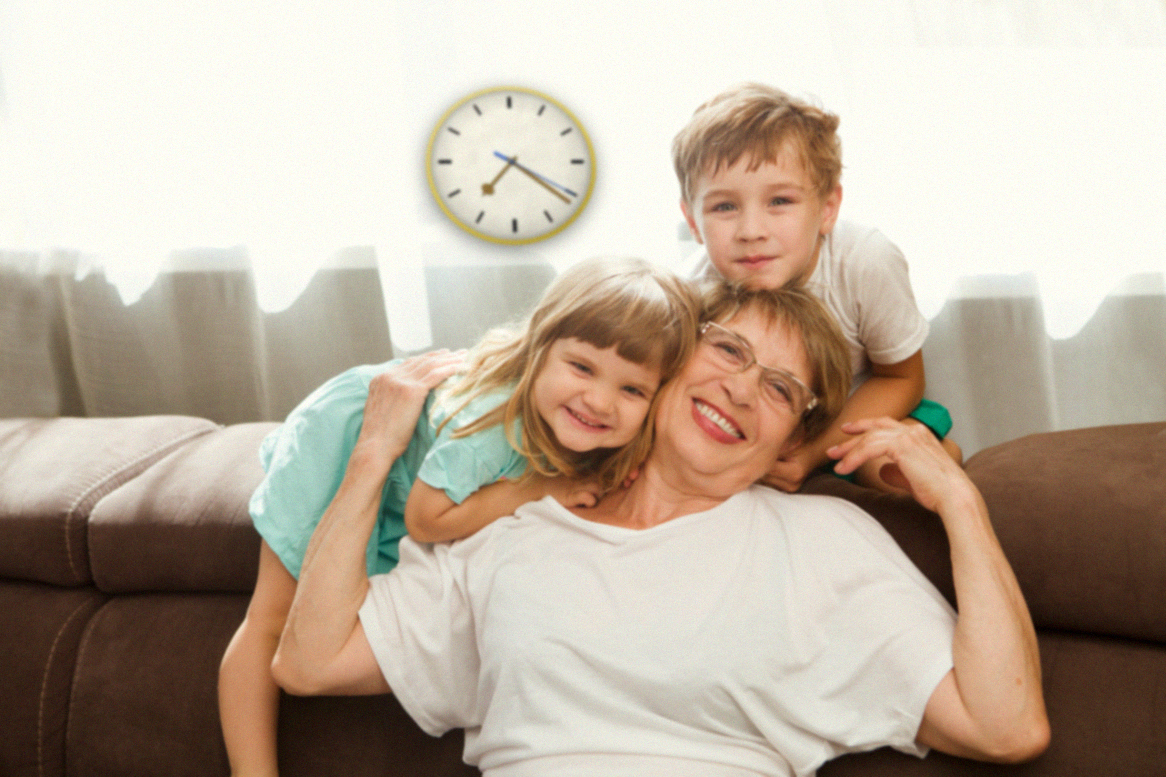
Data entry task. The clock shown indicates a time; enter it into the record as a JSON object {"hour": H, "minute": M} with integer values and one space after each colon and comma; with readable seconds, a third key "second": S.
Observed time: {"hour": 7, "minute": 21, "second": 20}
